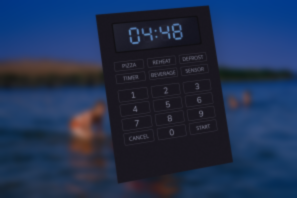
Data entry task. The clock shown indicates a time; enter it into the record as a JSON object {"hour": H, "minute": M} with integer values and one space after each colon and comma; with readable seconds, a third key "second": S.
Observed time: {"hour": 4, "minute": 48}
